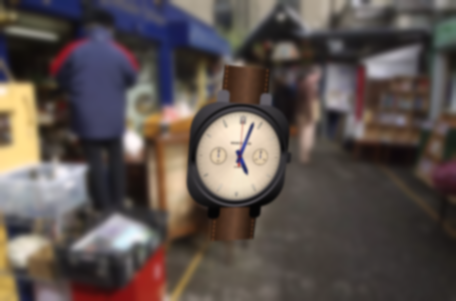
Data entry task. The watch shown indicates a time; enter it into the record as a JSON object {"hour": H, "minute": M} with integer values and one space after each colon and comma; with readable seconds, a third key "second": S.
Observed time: {"hour": 5, "minute": 3}
